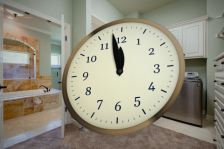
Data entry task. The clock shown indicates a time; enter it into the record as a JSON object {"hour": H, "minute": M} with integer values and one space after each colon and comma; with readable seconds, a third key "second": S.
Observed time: {"hour": 11, "minute": 58}
